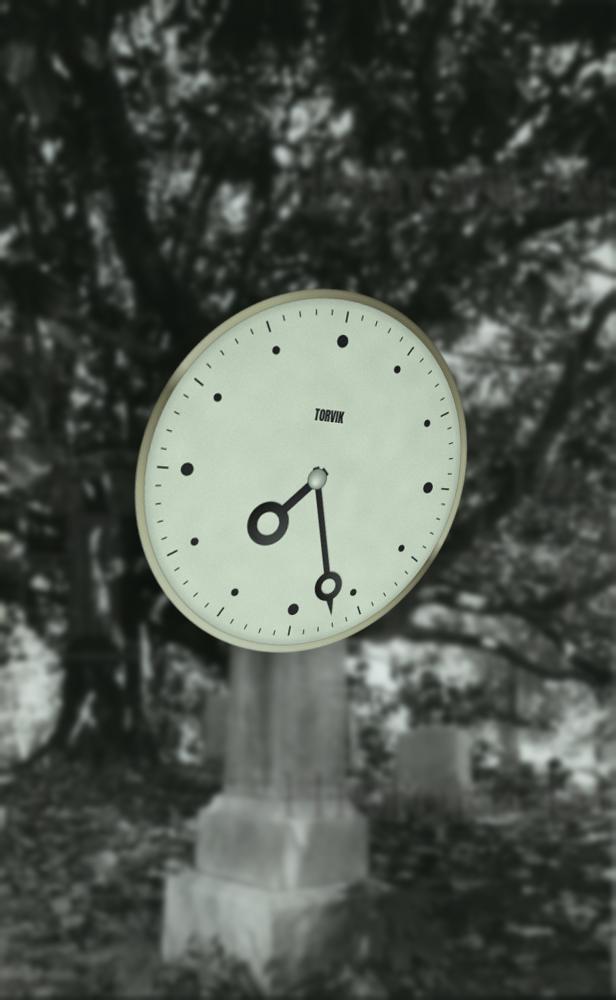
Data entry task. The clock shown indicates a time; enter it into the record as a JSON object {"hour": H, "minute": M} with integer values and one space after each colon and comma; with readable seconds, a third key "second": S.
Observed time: {"hour": 7, "minute": 27}
